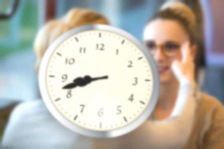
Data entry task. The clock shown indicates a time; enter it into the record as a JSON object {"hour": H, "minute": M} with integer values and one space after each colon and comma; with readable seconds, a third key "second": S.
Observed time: {"hour": 8, "minute": 42}
